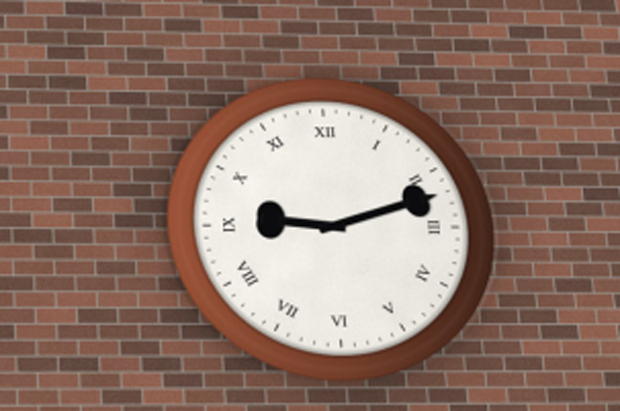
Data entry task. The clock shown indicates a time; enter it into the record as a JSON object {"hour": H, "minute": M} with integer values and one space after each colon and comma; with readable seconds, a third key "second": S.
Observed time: {"hour": 9, "minute": 12}
